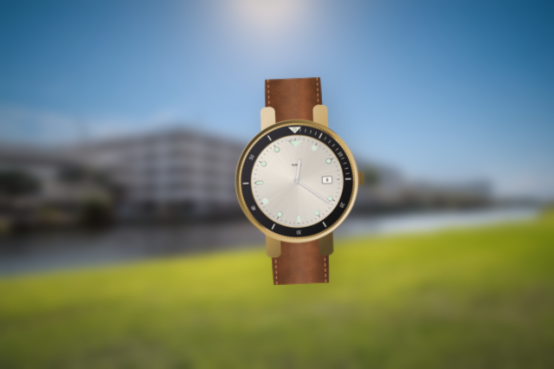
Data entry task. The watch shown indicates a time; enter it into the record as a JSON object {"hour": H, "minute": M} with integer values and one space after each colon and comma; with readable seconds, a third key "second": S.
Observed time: {"hour": 12, "minute": 21}
